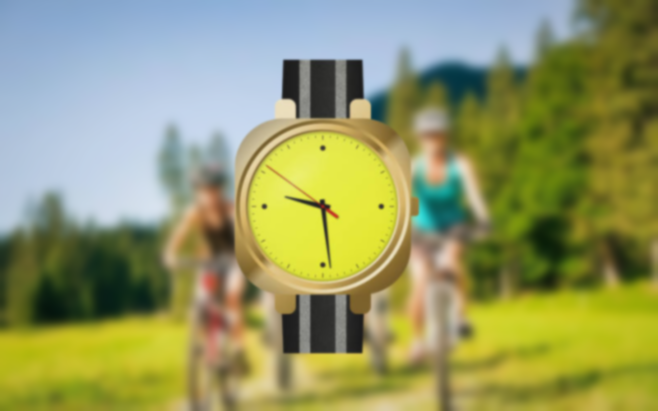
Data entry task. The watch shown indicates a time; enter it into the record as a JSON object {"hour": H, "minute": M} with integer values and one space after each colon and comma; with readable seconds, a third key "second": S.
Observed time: {"hour": 9, "minute": 28, "second": 51}
